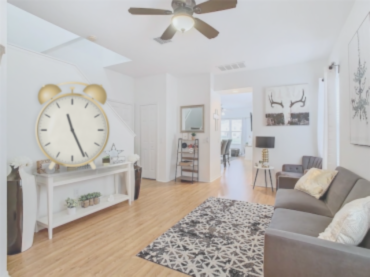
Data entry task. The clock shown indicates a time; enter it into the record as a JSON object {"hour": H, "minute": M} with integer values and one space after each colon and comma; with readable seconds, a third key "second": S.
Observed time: {"hour": 11, "minute": 26}
